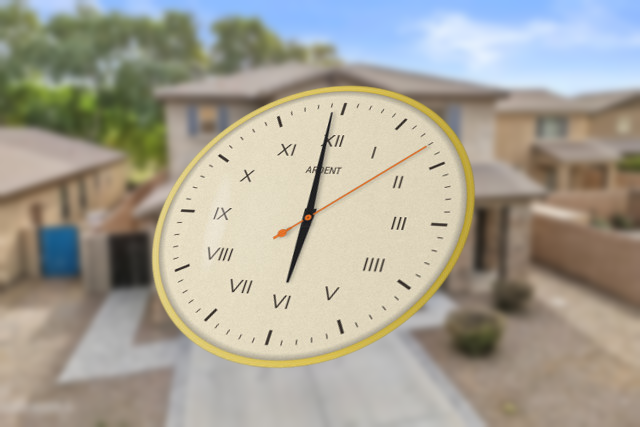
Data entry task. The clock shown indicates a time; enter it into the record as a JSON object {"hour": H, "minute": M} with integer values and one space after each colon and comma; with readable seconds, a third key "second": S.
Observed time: {"hour": 5, "minute": 59, "second": 8}
